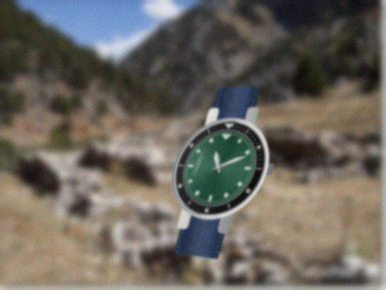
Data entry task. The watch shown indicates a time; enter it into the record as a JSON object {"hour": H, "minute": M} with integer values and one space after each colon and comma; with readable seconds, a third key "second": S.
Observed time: {"hour": 11, "minute": 11}
